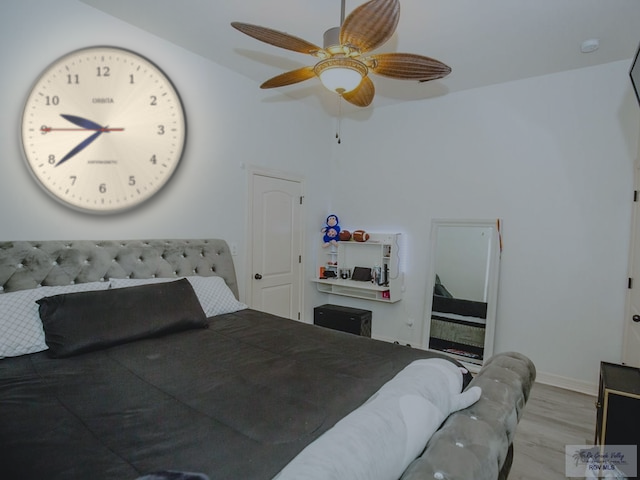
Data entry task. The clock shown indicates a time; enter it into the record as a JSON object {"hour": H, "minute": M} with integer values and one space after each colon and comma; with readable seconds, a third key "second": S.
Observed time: {"hour": 9, "minute": 38, "second": 45}
